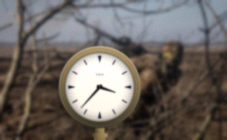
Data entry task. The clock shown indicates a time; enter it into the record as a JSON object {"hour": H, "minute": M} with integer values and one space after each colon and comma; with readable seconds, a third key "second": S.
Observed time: {"hour": 3, "minute": 37}
